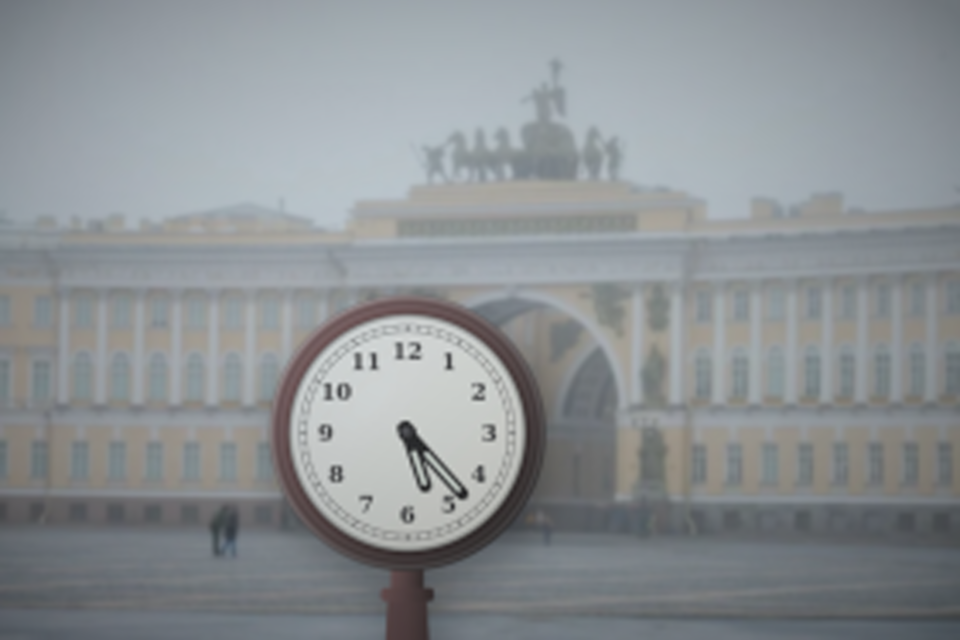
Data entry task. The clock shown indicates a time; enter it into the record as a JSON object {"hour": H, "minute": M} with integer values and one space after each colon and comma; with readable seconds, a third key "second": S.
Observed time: {"hour": 5, "minute": 23}
